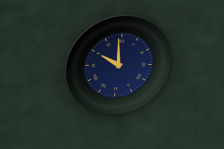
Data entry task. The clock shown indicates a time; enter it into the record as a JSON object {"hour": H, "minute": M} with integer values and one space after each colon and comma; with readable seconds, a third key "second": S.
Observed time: {"hour": 9, "minute": 59}
